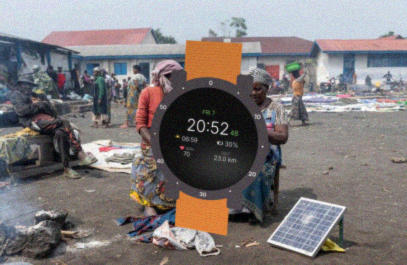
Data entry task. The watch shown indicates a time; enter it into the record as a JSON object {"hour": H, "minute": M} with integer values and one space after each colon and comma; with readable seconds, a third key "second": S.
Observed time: {"hour": 20, "minute": 52}
